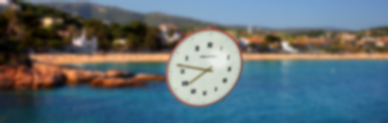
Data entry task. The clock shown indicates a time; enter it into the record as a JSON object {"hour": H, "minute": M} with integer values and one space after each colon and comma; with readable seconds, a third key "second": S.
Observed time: {"hour": 7, "minute": 47}
